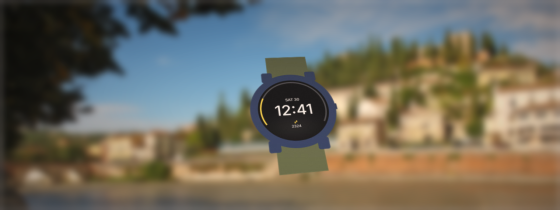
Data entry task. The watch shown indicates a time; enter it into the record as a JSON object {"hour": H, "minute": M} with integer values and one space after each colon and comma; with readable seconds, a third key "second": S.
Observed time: {"hour": 12, "minute": 41}
